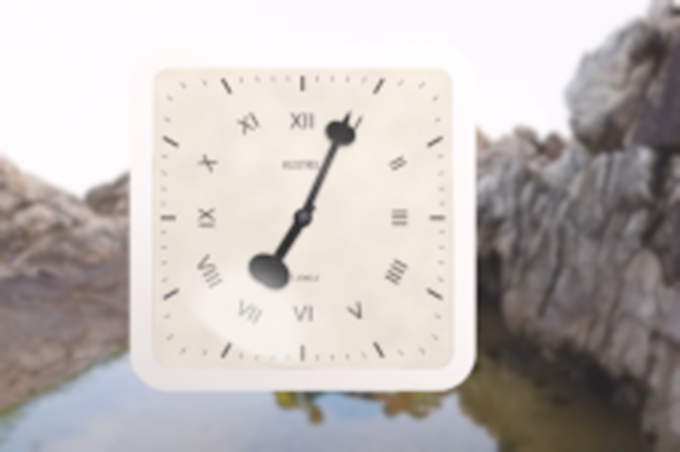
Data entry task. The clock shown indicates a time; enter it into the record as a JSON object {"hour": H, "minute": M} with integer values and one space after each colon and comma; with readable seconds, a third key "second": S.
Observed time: {"hour": 7, "minute": 4}
